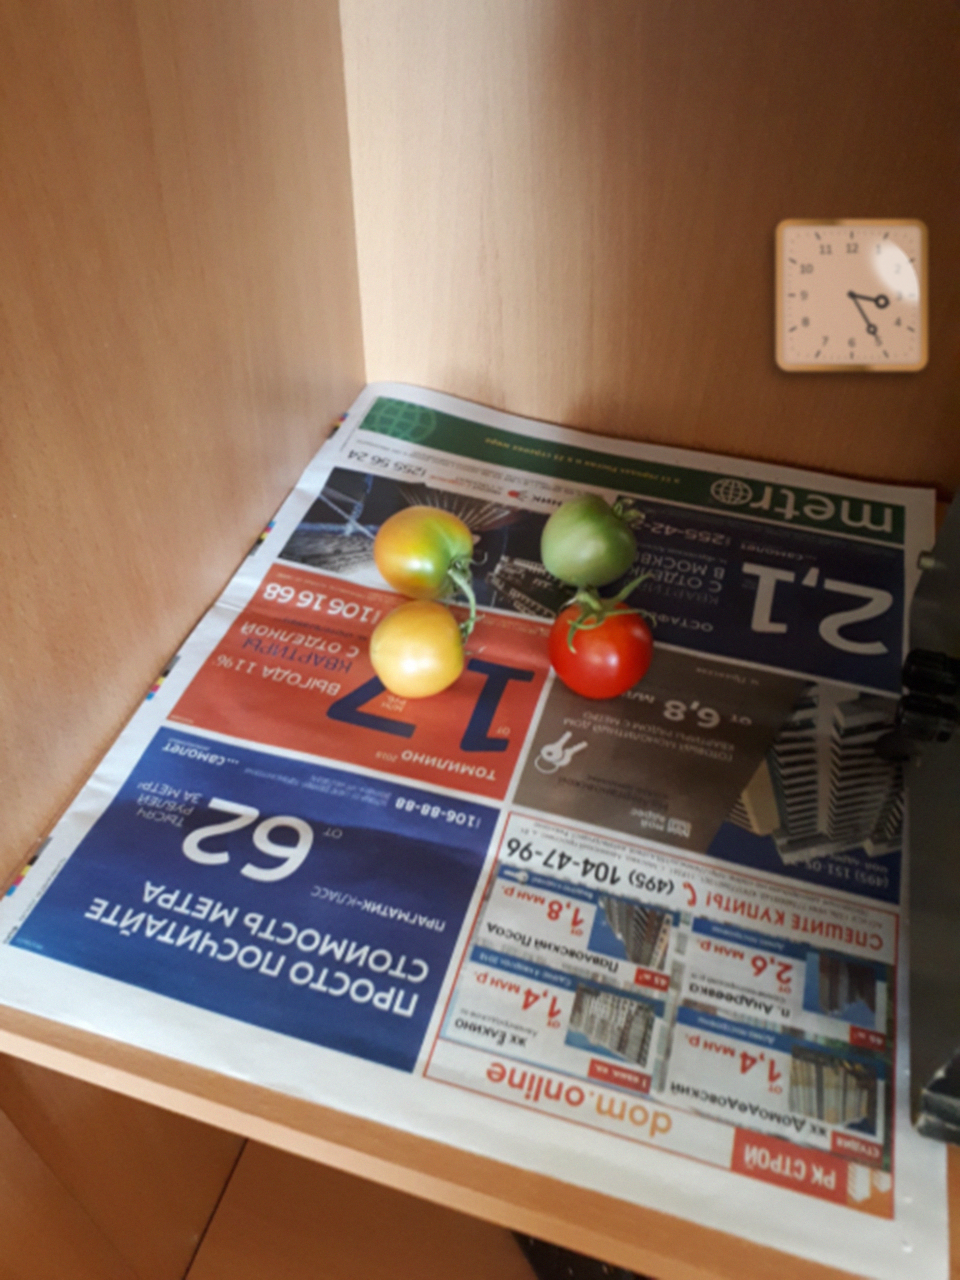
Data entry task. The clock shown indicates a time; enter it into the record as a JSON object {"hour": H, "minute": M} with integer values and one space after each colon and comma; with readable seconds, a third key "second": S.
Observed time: {"hour": 3, "minute": 25}
